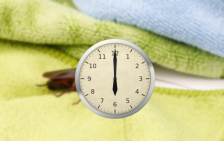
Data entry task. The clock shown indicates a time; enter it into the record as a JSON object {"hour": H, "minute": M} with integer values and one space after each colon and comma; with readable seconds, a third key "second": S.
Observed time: {"hour": 6, "minute": 0}
